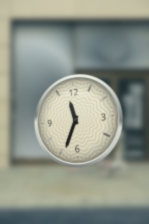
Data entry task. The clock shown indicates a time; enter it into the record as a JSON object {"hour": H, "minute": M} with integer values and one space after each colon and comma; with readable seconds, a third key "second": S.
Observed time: {"hour": 11, "minute": 34}
